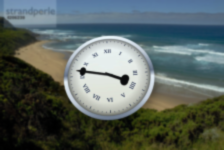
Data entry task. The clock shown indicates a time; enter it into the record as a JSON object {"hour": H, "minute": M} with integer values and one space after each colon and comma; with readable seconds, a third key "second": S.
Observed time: {"hour": 3, "minute": 47}
